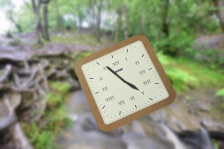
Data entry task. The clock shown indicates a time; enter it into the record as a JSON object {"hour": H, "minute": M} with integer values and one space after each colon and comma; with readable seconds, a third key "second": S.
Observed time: {"hour": 4, "minute": 56}
